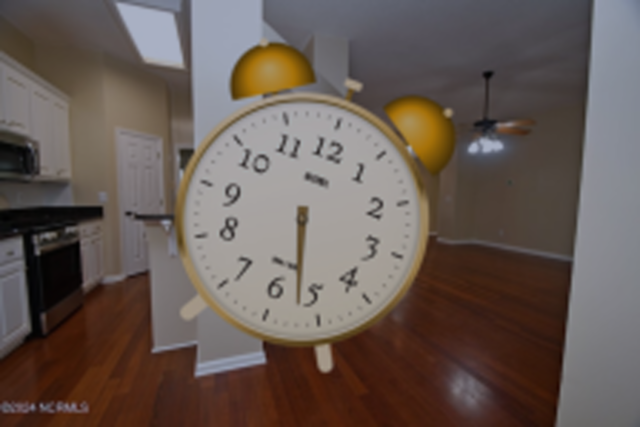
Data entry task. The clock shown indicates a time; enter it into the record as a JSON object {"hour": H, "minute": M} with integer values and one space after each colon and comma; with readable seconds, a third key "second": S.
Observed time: {"hour": 5, "minute": 27}
